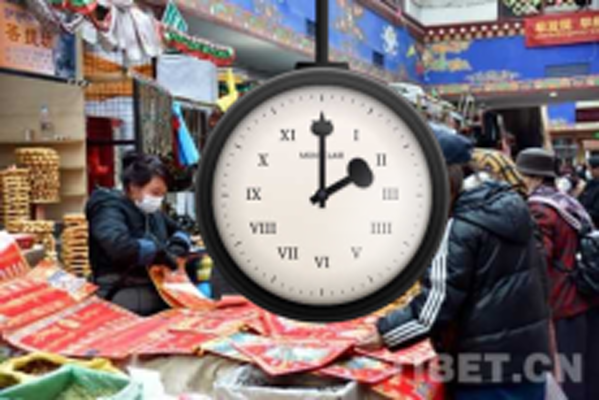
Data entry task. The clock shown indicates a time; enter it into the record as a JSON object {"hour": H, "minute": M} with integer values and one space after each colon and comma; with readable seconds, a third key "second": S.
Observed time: {"hour": 2, "minute": 0}
